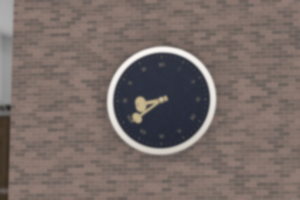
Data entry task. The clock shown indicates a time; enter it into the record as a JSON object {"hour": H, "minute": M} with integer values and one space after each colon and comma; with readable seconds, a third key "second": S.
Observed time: {"hour": 8, "minute": 39}
